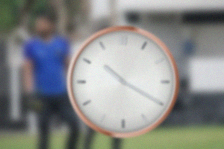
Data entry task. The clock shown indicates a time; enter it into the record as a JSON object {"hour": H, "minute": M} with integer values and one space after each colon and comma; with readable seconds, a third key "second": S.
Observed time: {"hour": 10, "minute": 20}
